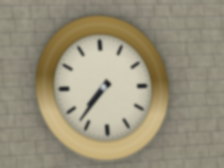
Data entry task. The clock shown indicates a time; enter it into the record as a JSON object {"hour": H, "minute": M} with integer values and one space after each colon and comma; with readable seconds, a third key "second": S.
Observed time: {"hour": 7, "minute": 37}
